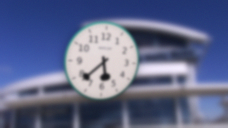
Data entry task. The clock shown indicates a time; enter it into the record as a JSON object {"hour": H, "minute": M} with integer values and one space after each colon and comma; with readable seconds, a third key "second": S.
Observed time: {"hour": 5, "minute": 38}
